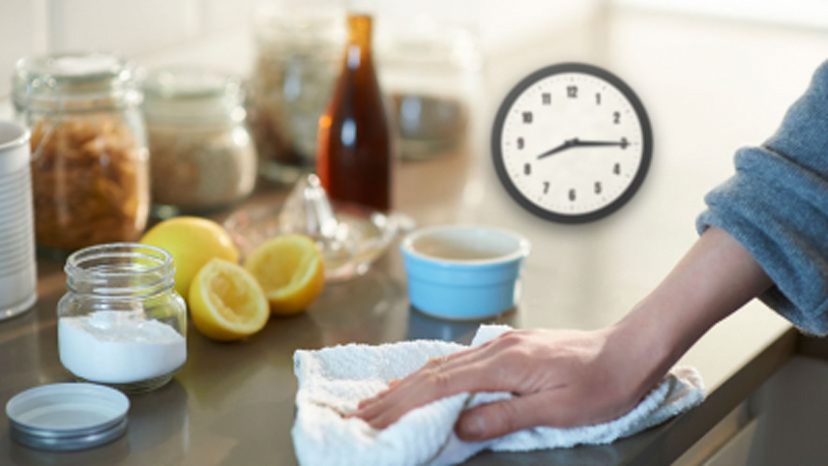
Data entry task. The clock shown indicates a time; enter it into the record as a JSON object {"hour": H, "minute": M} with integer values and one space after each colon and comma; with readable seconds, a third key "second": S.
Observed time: {"hour": 8, "minute": 15}
